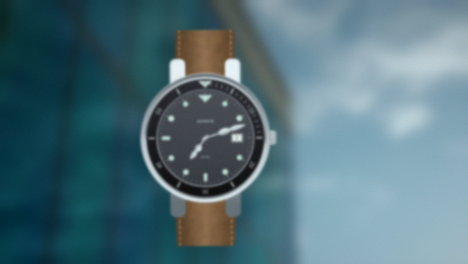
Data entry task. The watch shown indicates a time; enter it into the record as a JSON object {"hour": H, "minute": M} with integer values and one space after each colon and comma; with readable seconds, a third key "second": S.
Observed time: {"hour": 7, "minute": 12}
